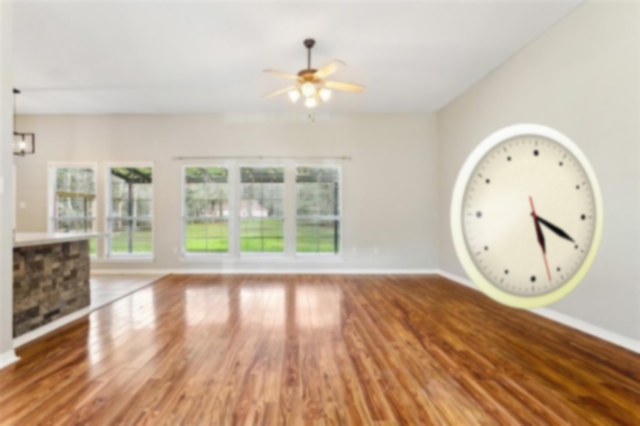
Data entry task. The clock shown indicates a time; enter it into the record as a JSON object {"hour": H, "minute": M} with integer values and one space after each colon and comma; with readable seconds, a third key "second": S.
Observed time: {"hour": 5, "minute": 19, "second": 27}
